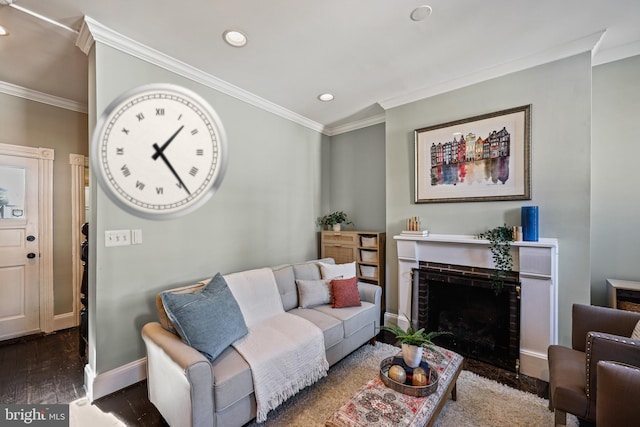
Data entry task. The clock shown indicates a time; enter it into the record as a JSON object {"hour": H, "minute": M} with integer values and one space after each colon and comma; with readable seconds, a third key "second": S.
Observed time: {"hour": 1, "minute": 24}
